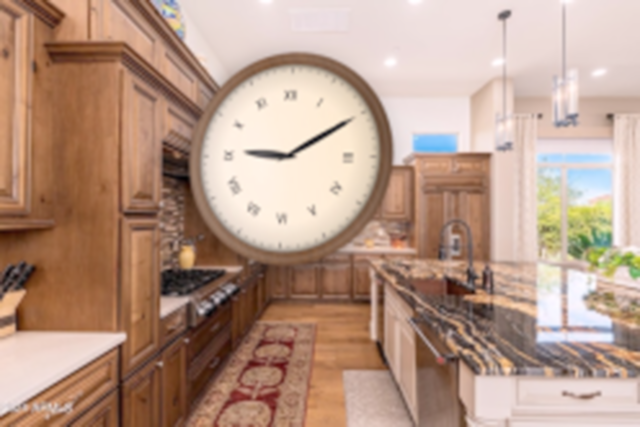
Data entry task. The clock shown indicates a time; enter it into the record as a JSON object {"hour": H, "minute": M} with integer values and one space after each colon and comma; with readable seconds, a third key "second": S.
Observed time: {"hour": 9, "minute": 10}
